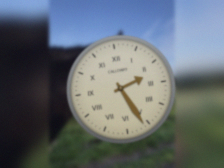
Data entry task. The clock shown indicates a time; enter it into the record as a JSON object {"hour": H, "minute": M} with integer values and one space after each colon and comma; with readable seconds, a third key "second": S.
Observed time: {"hour": 2, "minute": 26}
